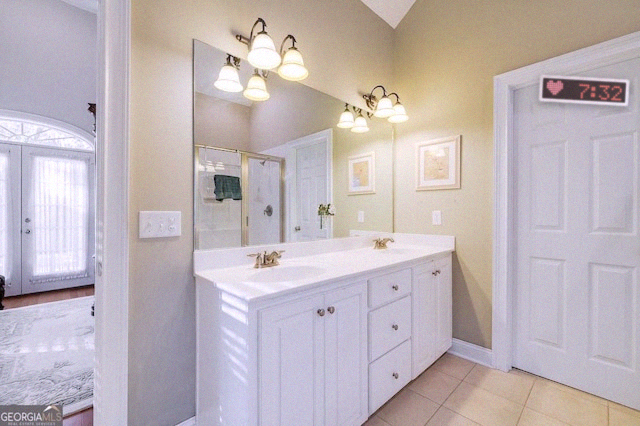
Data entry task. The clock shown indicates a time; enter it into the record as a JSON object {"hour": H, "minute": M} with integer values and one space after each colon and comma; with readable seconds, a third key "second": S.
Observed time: {"hour": 7, "minute": 32}
